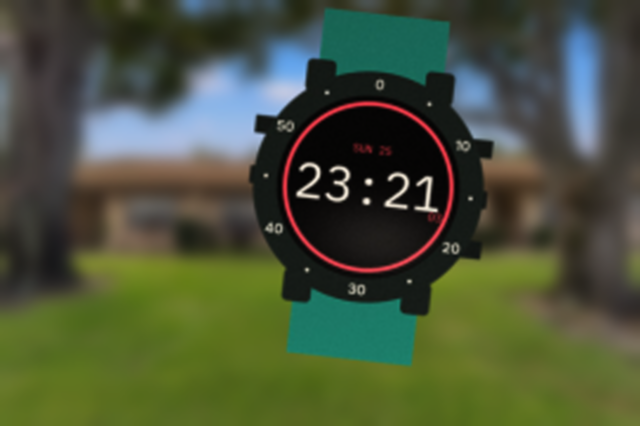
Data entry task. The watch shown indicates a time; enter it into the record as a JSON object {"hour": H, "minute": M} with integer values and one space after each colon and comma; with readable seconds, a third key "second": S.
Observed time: {"hour": 23, "minute": 21}
